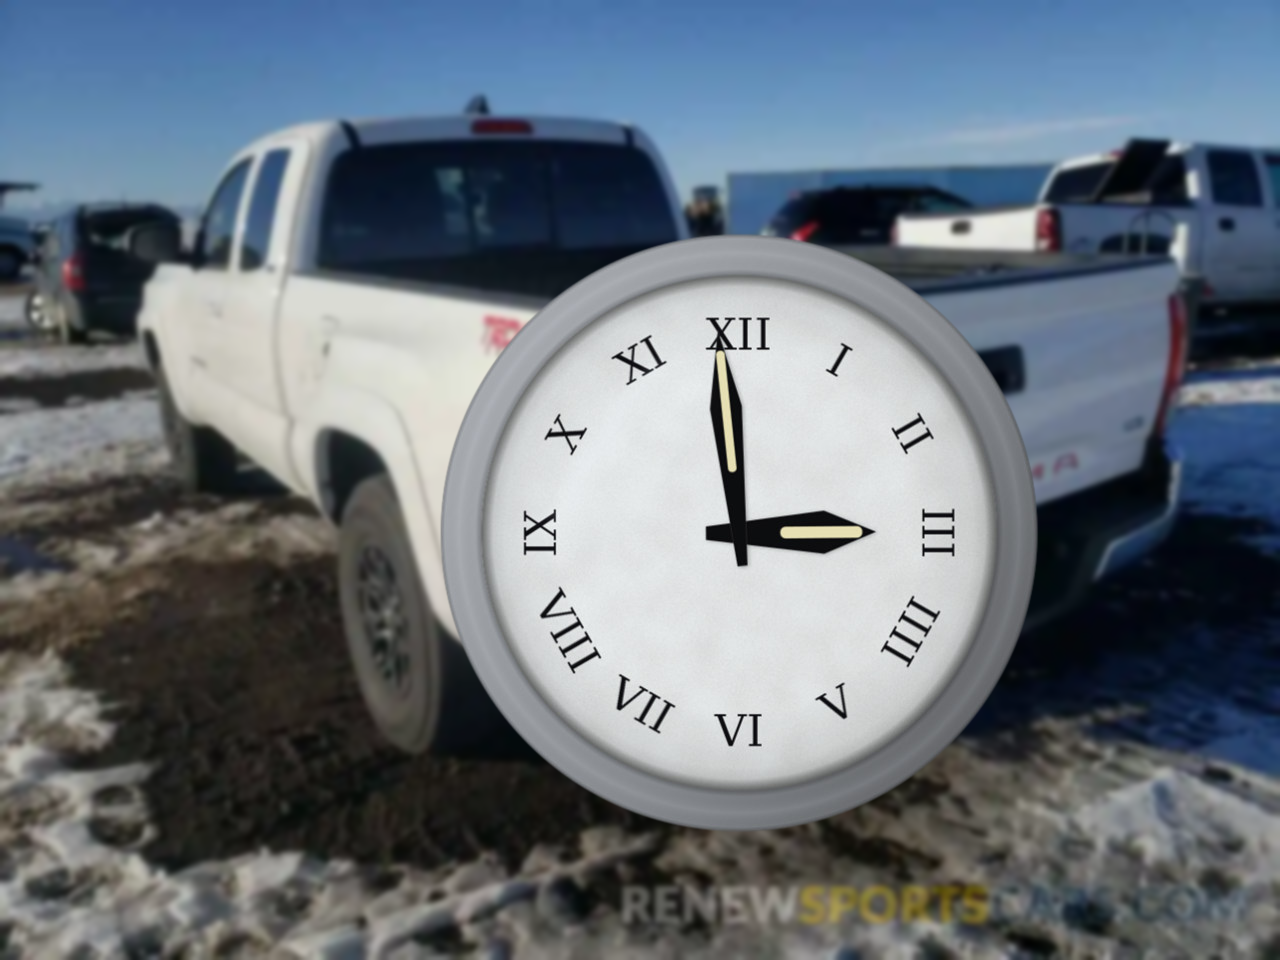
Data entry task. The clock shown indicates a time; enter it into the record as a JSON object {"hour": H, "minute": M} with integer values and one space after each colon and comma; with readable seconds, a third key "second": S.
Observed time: {"hour": 2, "minute": 59}
